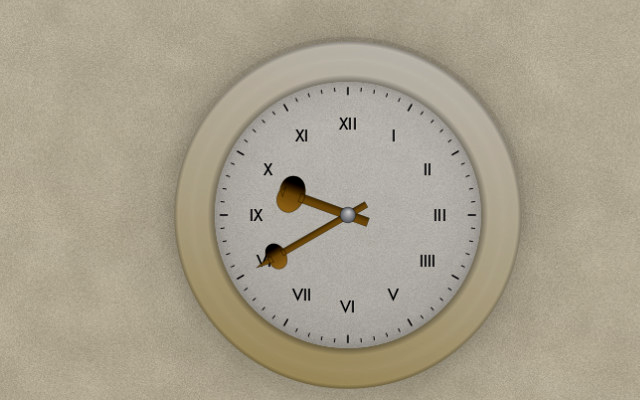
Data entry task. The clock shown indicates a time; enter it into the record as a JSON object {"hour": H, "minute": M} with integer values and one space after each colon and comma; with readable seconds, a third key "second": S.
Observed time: {"hour": 9, "minute": 40}
